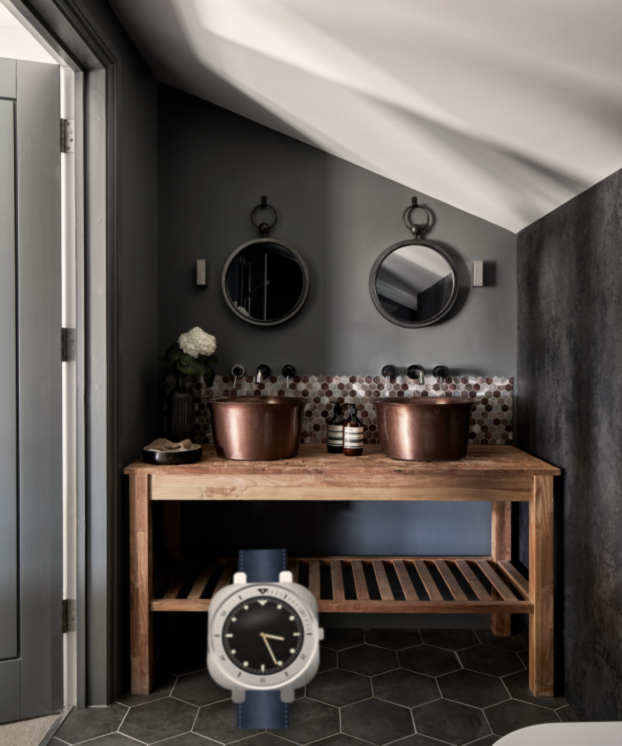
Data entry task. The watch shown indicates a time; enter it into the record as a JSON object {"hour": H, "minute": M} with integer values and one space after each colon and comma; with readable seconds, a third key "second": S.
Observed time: {"hour": 3, "minute": 26}
